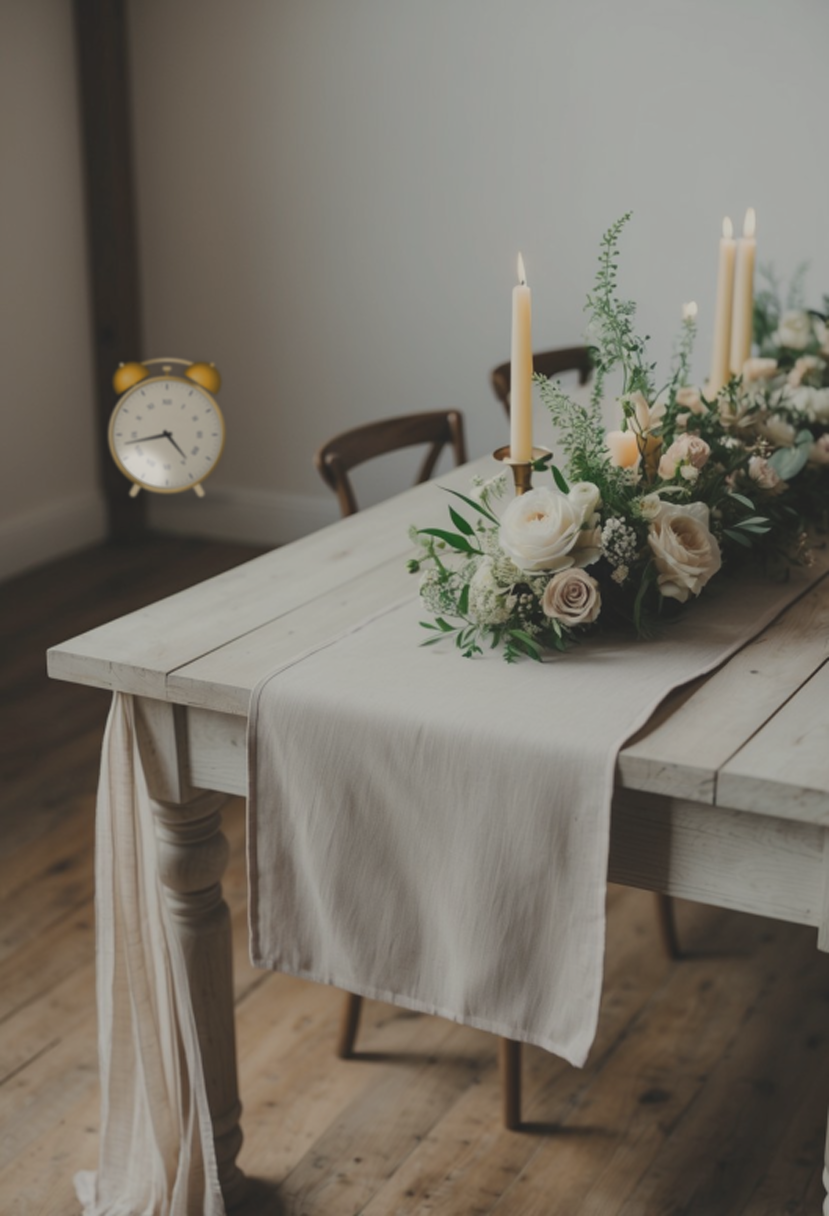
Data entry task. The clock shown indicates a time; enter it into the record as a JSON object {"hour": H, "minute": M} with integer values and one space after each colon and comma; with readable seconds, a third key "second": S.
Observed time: {"hour": 4, "minute": 43}
